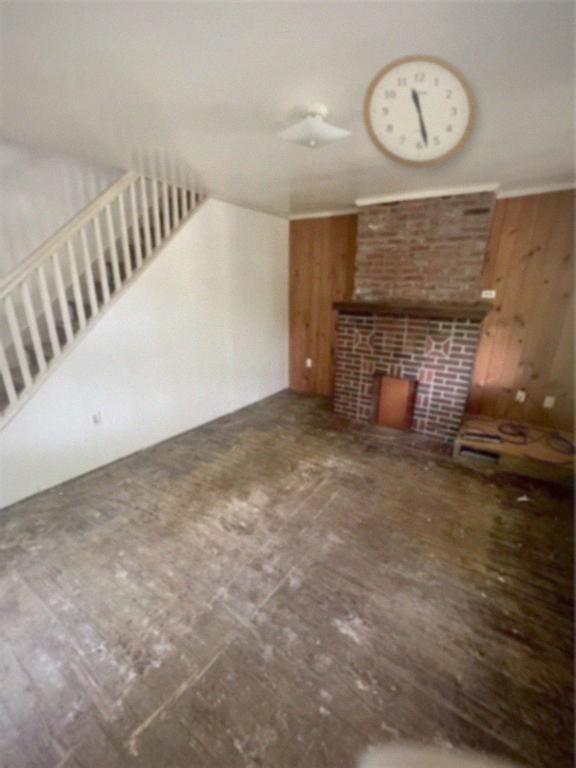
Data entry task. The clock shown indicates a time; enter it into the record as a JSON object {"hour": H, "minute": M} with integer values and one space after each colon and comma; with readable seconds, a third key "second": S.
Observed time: {"hour": 11, "minute": 28}
